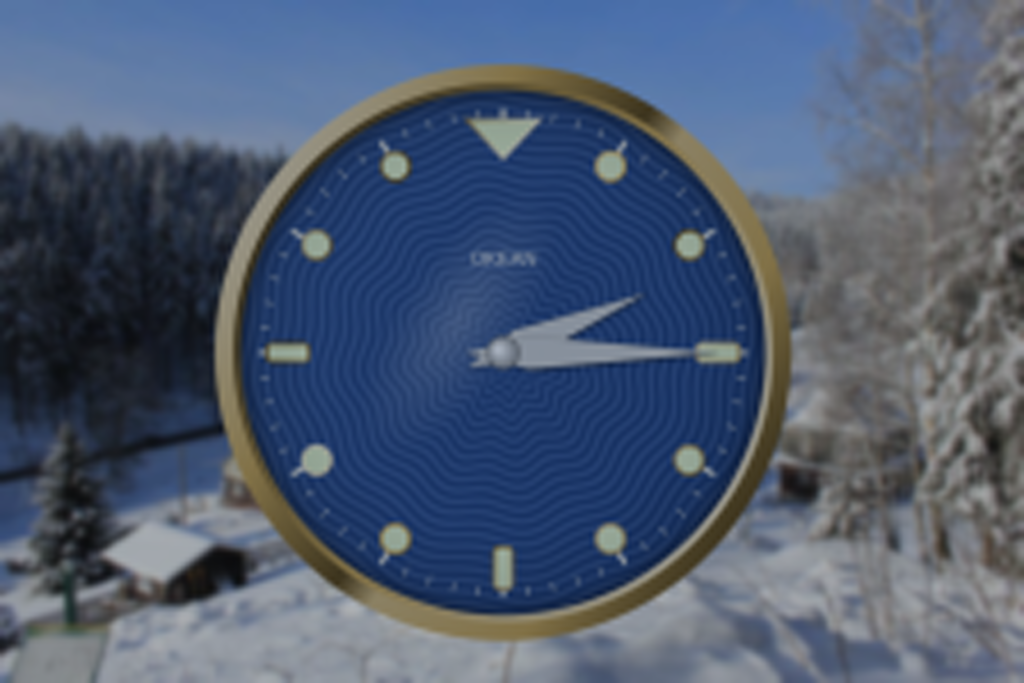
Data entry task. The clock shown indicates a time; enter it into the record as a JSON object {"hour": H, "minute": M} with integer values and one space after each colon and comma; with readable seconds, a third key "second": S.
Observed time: {"hour": 2, "minute": 15}
